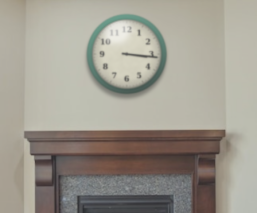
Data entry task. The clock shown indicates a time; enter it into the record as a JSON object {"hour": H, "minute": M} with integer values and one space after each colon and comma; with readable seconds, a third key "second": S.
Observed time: {"hour": 3, "minute": 16}
